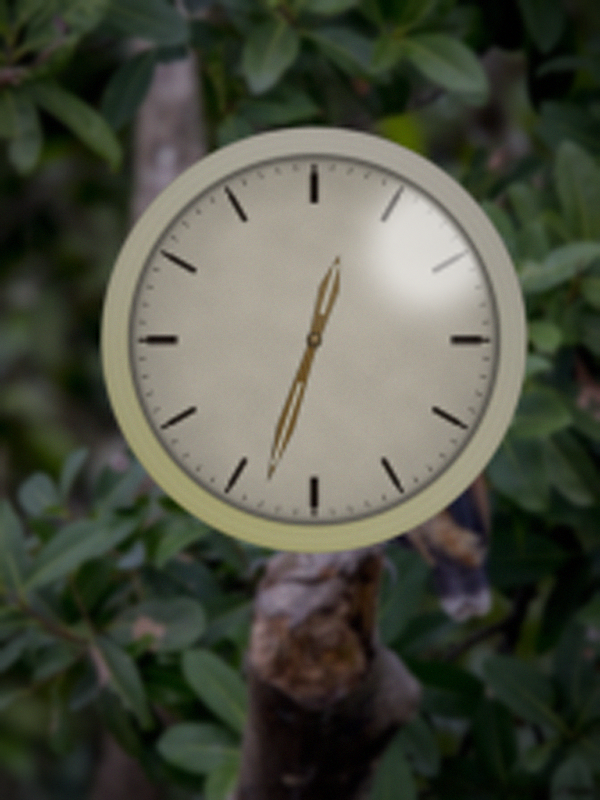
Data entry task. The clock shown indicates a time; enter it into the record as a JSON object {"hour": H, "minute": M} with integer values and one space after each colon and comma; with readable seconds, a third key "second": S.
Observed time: {"hour": 12, "minute": 33}
